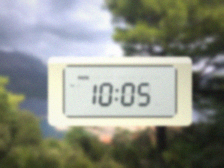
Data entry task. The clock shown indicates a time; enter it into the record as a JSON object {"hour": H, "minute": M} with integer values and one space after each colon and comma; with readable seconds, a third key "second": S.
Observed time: {"hour": 10, "minute": 5}
